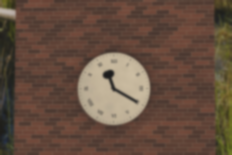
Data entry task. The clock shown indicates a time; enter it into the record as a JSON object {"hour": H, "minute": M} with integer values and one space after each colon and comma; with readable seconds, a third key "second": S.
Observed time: {"hour": 11, "minute": 20}
